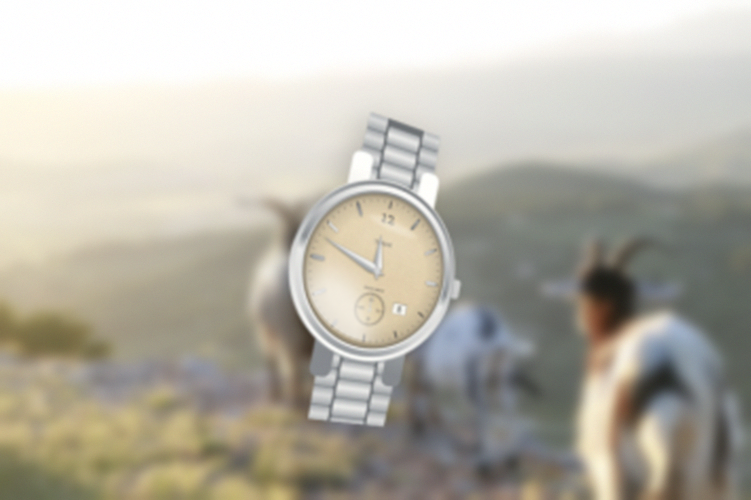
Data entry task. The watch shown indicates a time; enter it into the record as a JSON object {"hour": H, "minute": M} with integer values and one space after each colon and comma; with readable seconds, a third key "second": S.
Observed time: {"hour": 11, "minute": 48}
